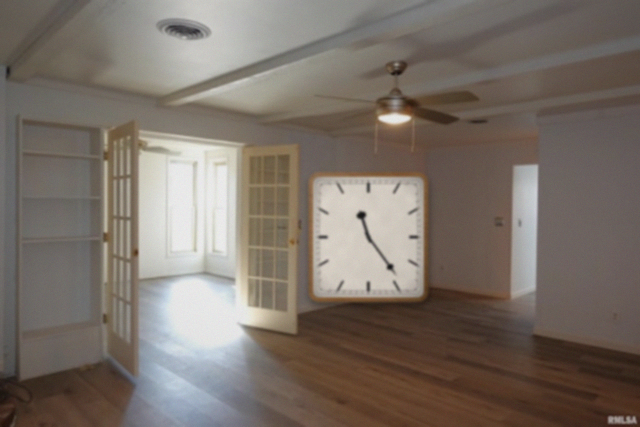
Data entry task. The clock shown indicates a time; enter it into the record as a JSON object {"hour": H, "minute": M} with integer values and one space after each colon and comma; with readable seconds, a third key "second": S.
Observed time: {"hour": 11, "minute": 24}
